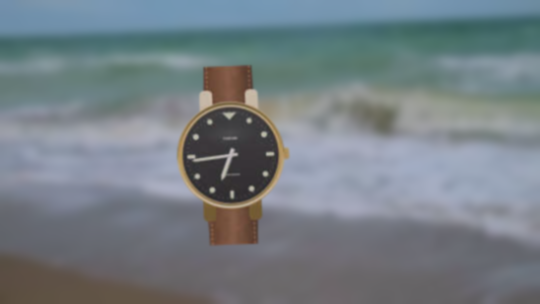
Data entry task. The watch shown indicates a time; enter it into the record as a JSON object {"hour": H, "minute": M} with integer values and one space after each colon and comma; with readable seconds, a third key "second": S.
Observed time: {"hour": 6, "minute": 44}
